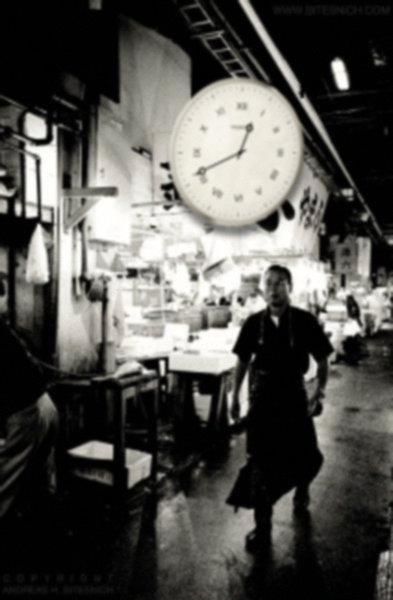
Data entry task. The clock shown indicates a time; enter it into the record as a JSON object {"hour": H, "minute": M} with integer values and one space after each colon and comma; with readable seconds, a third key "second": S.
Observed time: {"hour": 12, "minute": 41}
